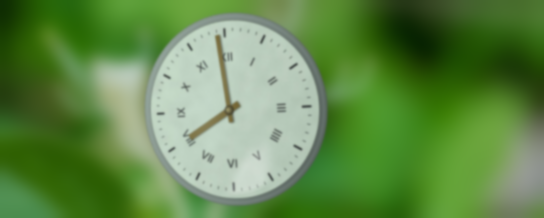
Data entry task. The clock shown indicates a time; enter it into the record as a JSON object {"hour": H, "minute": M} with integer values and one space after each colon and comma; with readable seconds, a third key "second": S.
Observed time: {"hour": 7, "minute": 59}
